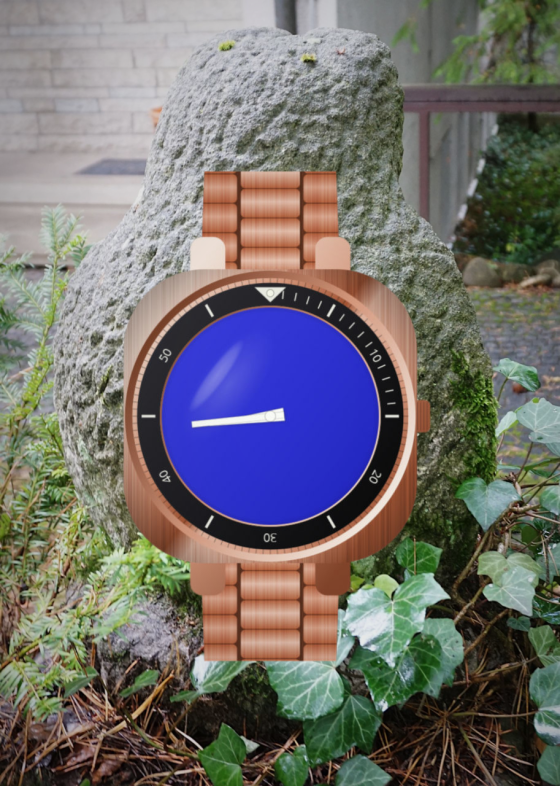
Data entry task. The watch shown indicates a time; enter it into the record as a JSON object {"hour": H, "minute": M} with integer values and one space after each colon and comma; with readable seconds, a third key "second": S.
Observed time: {"hour": 8, "minute": 44}
